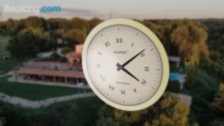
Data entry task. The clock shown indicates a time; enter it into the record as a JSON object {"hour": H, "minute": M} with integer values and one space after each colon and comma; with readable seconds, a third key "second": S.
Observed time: {"hour": 4, "minute": 9}
